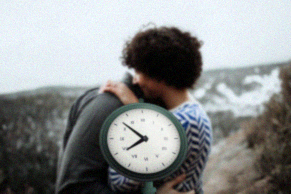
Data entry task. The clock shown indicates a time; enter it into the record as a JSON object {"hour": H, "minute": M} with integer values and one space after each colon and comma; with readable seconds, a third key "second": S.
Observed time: {"hour": 7, "minute": 52}
